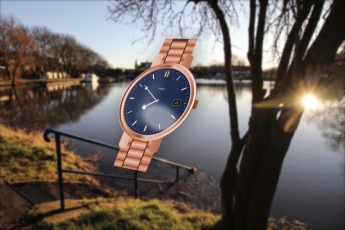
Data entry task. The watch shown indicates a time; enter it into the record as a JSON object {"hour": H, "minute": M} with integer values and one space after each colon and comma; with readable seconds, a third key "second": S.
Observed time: {"hour": 7, "minute": 51}
